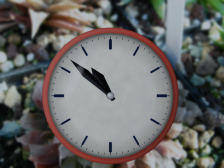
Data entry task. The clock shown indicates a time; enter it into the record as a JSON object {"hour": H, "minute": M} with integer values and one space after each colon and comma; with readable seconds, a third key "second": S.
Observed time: {"hour": 10, "minute": 52}
